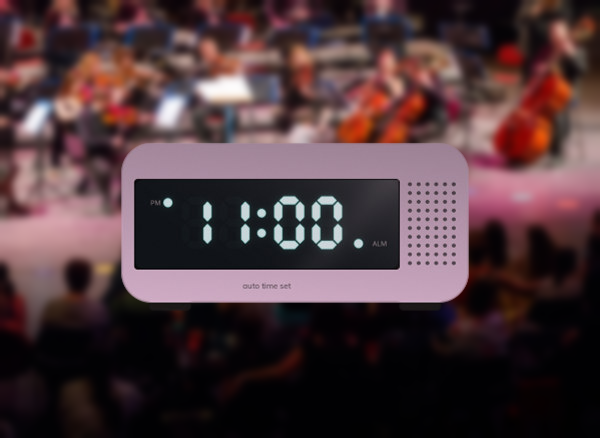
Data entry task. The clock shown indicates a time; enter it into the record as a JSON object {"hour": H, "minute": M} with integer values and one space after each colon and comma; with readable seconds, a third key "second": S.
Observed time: {"hour": 11, "minute": 0}
